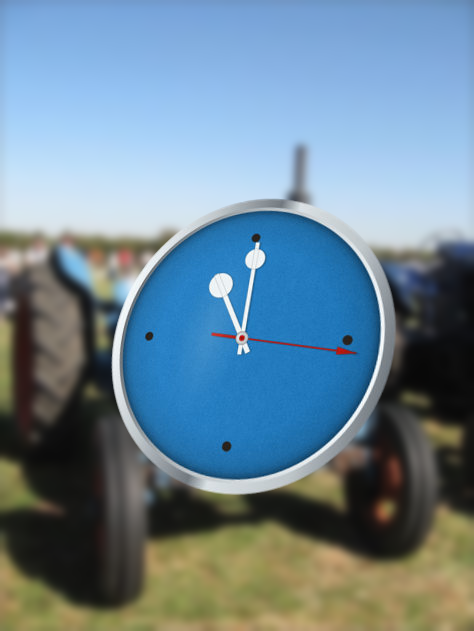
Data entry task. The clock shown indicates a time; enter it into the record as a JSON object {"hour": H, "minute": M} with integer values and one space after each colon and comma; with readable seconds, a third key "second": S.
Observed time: {"hour": 11, "minute": 0, "second": 16}
